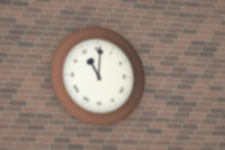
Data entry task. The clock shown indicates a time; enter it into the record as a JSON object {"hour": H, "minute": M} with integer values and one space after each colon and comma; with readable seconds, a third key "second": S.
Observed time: {"hour": 11, "minute": 1}
